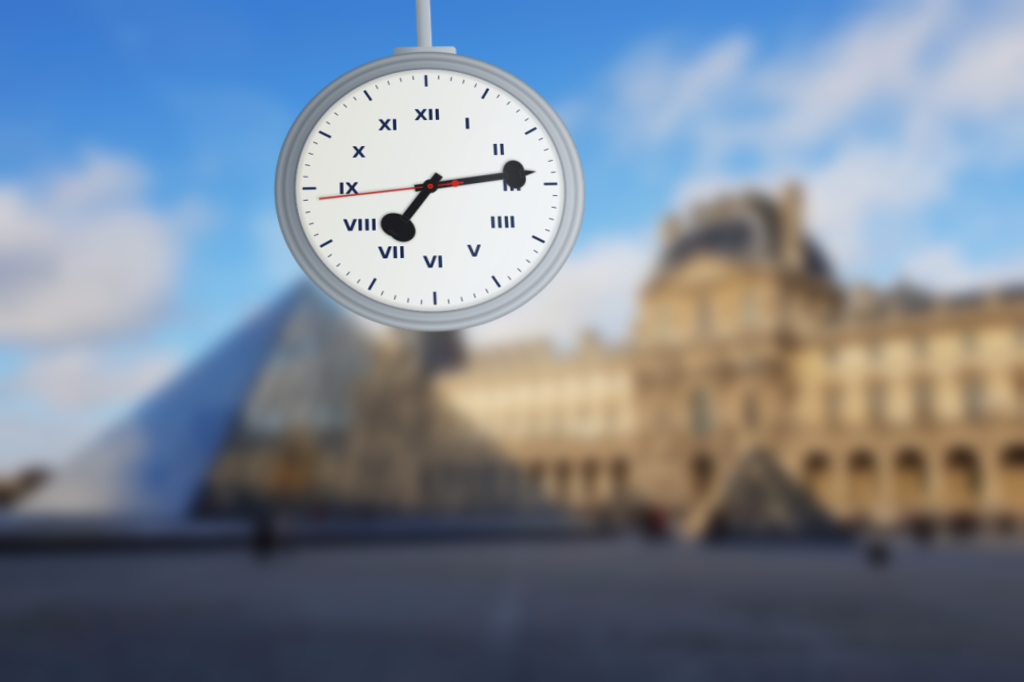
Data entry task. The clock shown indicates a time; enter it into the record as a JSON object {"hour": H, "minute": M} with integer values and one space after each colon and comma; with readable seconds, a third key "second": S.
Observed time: {"hour": 7, "minute": 13, "second": 44}
